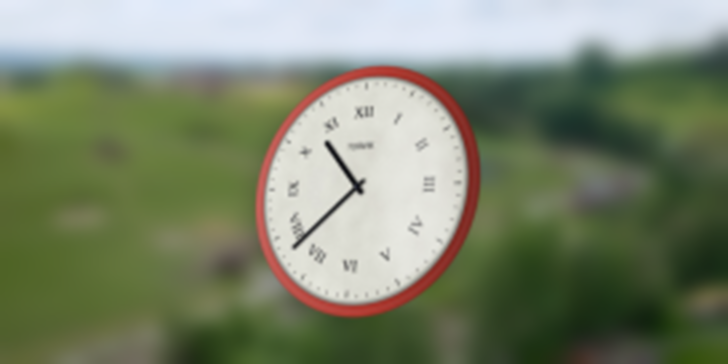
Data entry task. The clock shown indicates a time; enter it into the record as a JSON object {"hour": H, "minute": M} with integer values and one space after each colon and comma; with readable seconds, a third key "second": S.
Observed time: {"hour": 10, "minute": 38}
